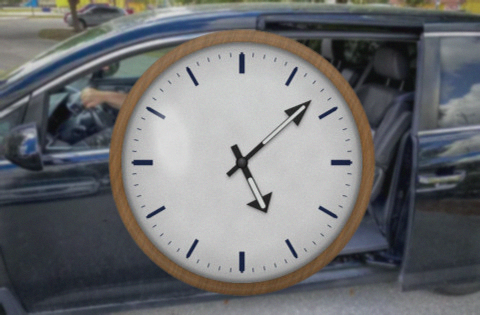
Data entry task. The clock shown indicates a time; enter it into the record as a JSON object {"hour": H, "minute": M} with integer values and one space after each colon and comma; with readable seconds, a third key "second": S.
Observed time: {"hour": 5, "minute": 8}
